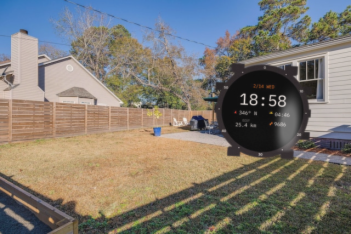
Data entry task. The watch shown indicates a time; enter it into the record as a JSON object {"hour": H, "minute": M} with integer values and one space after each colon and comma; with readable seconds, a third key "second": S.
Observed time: {"hour": 18, "minute": 58}
